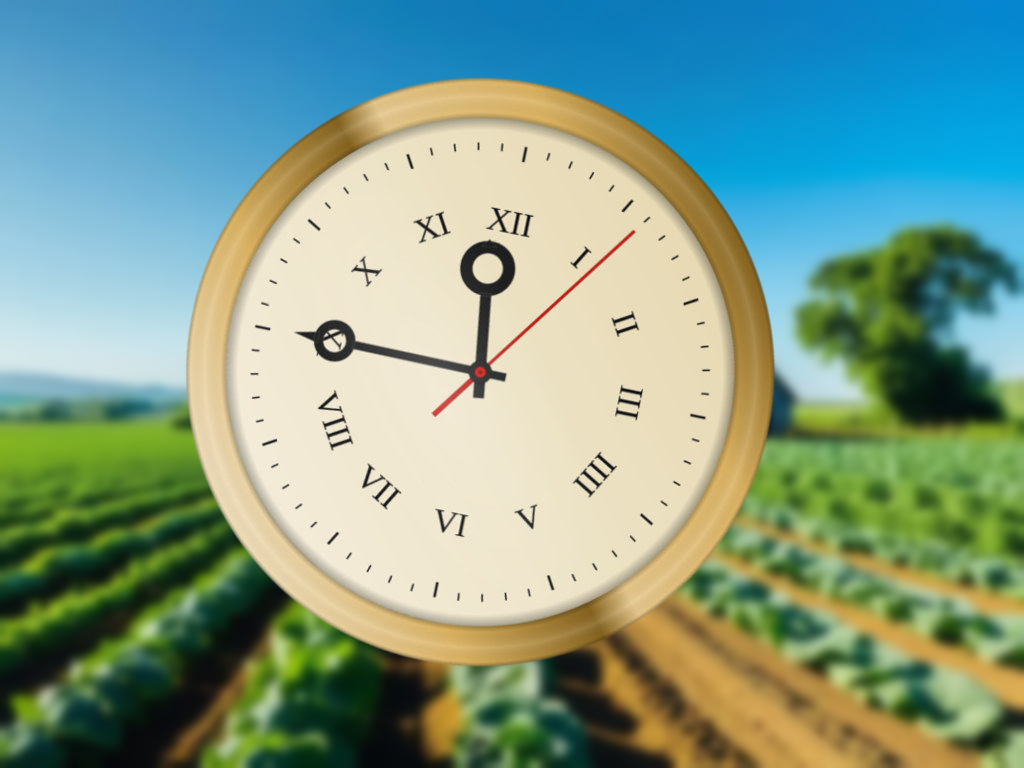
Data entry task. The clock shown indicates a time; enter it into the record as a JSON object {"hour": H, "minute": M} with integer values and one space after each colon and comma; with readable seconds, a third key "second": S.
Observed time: {"hour": 11, "minute": 45, "second": 6}
